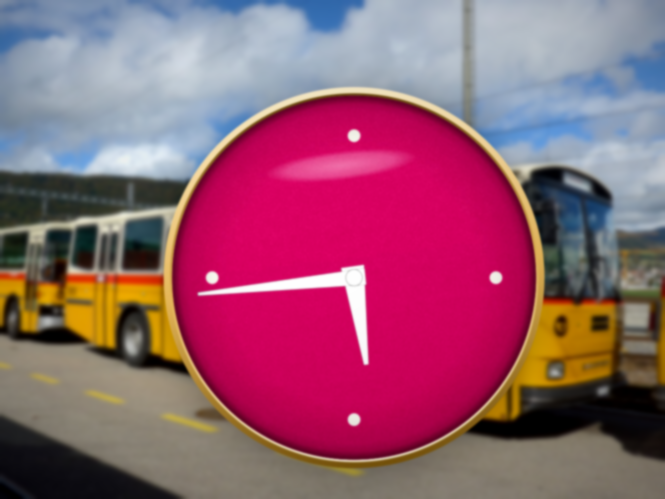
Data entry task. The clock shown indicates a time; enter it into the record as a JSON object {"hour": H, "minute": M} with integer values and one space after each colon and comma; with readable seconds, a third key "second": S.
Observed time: {"hour": 5, "minute": 44}
